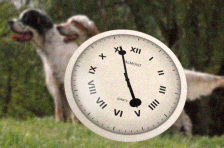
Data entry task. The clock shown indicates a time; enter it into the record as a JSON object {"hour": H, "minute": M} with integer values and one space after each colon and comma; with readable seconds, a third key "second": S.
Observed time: {"hour": 4, "minute": 56}
